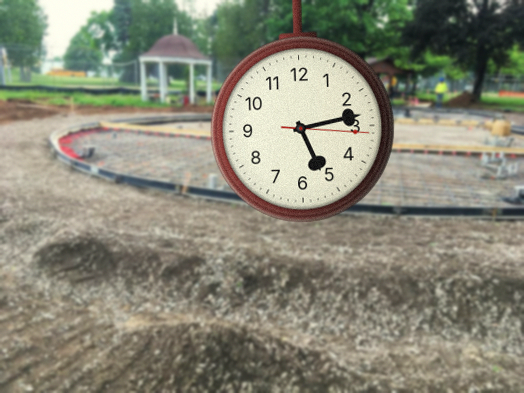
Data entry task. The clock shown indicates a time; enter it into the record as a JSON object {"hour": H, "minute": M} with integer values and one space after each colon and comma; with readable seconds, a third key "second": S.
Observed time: {"hour": 5, "minute": 13, "second": 16}
